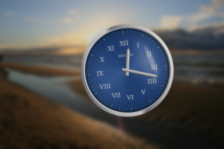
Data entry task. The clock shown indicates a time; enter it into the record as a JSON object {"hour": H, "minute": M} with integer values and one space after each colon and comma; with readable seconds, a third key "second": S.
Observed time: {"hour": 12, "minute": 18}
